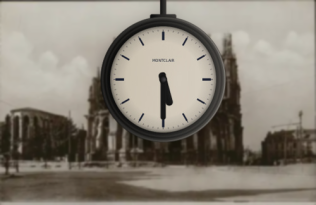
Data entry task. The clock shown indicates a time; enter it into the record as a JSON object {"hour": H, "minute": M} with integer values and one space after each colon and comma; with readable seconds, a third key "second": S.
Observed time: {"hour": 5, "minute": 30}
